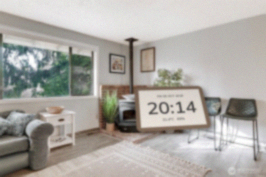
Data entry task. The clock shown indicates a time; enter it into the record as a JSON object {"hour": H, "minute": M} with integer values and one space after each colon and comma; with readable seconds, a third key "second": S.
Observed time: {"hour": 20, "minute": 14}
